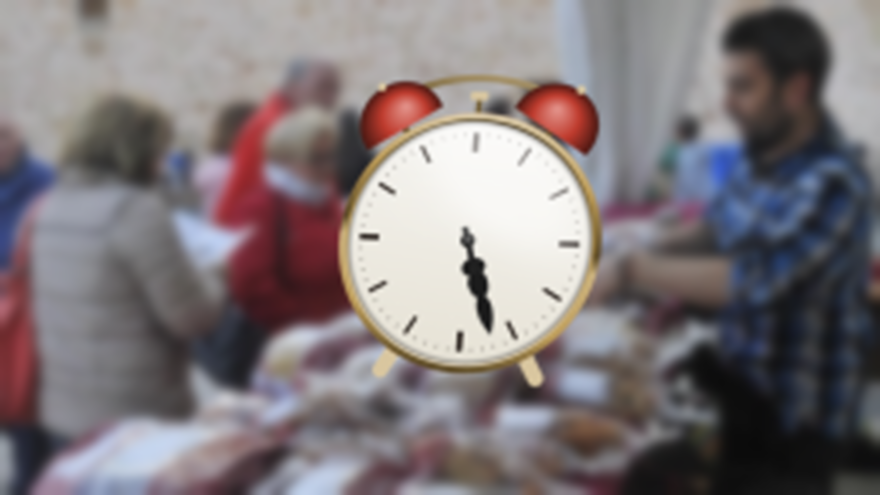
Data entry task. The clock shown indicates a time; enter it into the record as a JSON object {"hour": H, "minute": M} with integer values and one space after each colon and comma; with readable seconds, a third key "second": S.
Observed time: {"hour": 5, "minute": 27}
